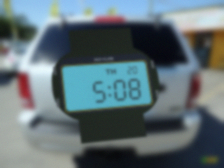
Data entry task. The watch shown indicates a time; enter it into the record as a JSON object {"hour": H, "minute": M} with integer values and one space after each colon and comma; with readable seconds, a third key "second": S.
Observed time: {"hour": 5, "minute": 8}
